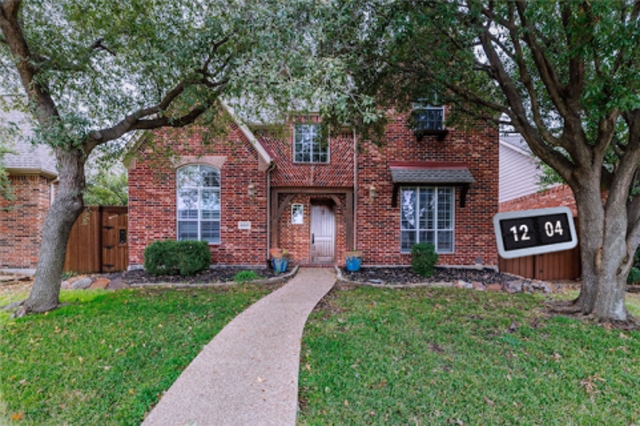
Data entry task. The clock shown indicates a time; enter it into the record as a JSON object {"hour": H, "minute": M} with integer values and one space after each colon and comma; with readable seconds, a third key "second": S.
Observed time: {"hour": 12, "minute": 4}
